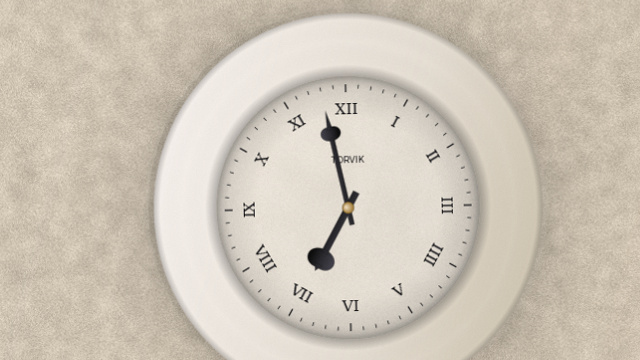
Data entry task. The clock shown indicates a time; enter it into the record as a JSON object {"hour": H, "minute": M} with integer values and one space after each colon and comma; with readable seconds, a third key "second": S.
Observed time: {"hour": 6, "minute": 58}
